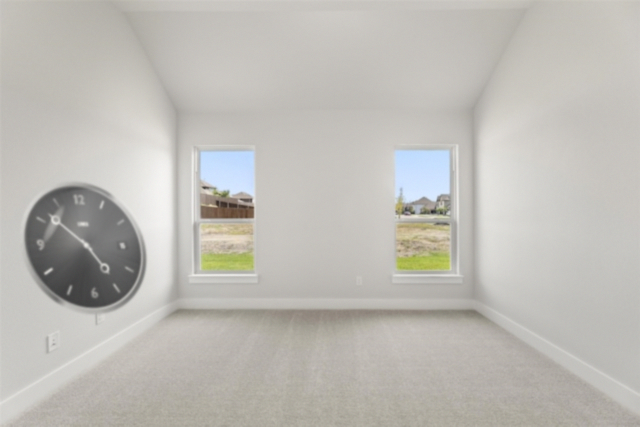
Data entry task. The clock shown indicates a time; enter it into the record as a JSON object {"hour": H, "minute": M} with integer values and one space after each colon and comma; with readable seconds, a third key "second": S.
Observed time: {"hour": 4, "minute": 52}
